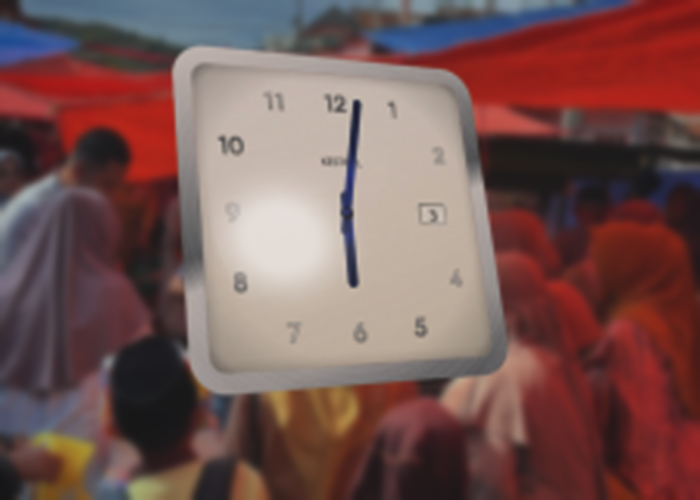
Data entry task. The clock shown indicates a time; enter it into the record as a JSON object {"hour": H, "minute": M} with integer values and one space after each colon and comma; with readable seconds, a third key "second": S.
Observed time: {"hour": 6, "minute": 2}
